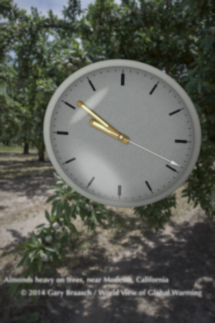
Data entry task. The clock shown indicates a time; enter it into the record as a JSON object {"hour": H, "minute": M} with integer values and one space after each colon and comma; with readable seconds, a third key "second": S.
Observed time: {"hour": 9, "minute": 51, "second": 19}
